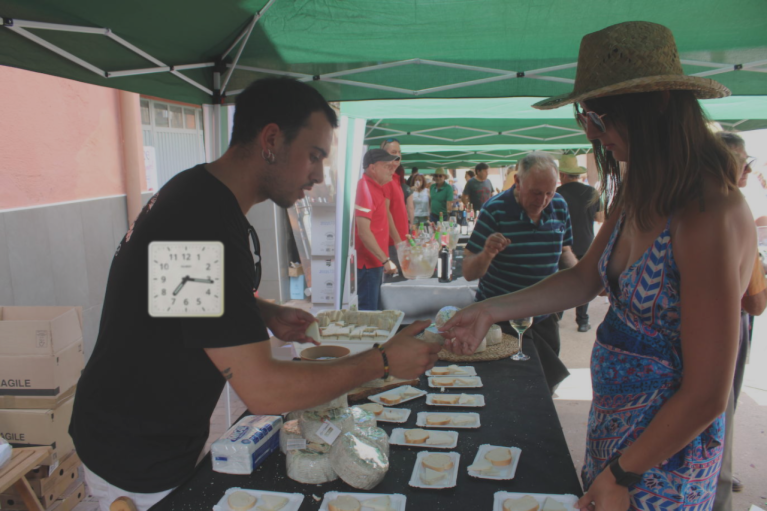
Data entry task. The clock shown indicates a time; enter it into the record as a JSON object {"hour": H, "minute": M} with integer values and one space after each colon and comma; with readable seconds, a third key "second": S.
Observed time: {"hour": 7, "minute": 16}
